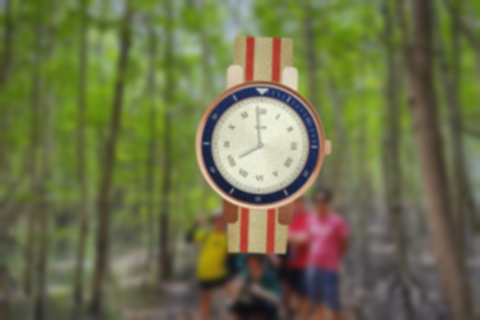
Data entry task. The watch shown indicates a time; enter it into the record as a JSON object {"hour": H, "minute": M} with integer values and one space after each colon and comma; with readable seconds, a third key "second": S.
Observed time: {"hour": 7, "minute": 59}
